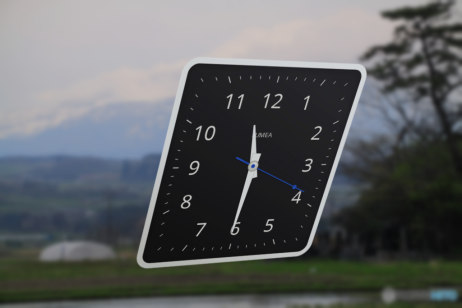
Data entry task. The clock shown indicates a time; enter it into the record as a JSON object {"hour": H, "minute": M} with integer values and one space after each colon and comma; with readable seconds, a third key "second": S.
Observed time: {"hour": 11, "minute": 30, "second": 19}
